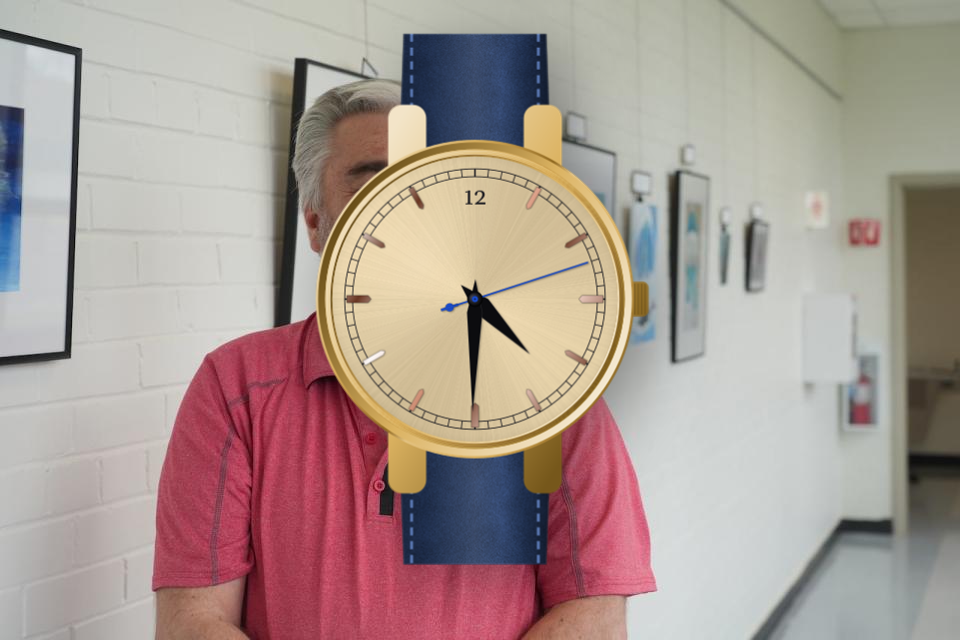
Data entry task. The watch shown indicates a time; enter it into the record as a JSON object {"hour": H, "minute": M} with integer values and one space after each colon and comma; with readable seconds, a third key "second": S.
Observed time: {"hour": 4, "minute": 30, "second": 12}
